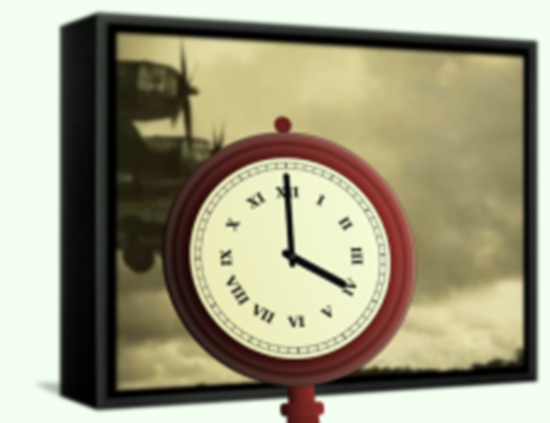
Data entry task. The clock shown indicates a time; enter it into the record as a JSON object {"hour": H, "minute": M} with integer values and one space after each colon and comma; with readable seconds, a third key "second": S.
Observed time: {"hour": 4, "minute": 0}
